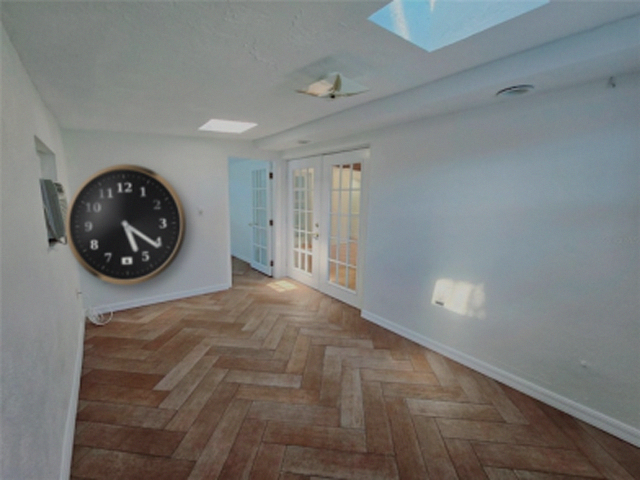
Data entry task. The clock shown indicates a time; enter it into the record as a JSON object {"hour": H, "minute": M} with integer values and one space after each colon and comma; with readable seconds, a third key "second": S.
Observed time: {"hour": 5, "minute": 21}
